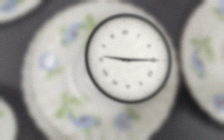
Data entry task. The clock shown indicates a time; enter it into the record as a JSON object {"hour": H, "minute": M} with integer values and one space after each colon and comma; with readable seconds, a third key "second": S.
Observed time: {"hour": 9, "minute": 15}
